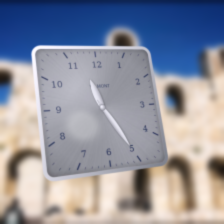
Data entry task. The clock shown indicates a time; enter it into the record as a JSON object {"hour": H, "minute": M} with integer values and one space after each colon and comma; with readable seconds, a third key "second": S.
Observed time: {"hour": 11, "minute": 25}
